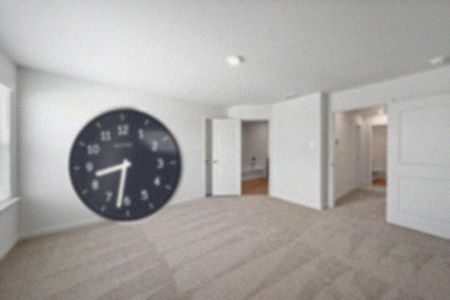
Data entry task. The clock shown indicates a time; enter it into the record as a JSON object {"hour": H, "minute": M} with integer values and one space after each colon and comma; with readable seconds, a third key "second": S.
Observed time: {"hour": 8, "minute": 32}
